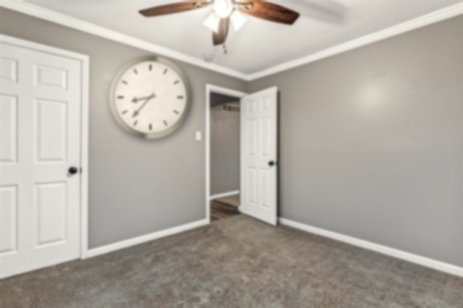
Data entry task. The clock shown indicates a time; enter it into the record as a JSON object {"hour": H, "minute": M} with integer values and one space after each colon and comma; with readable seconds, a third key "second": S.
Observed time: {"hour": 8, "minute": 37}
